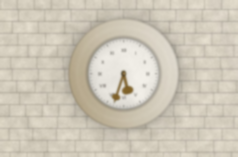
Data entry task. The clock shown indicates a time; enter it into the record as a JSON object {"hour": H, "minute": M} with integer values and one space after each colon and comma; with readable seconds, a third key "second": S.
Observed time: {"hour": 5, "minute": 33}
